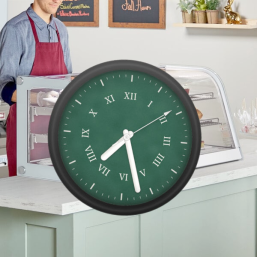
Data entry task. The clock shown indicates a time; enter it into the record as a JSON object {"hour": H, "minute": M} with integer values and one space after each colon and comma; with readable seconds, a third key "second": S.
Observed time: {"hour": 7, "minute": 27, "second": 9}
